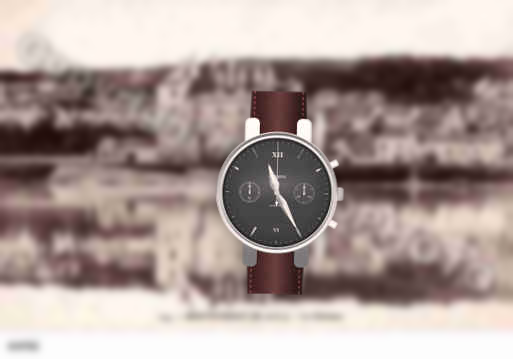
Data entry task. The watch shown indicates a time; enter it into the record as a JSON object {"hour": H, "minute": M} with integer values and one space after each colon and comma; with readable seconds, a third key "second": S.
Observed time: {"hour": 11, "minute": 25}
